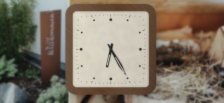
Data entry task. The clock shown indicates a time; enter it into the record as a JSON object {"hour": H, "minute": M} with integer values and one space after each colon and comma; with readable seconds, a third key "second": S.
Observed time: {"hour": 6, "minute": 25}
